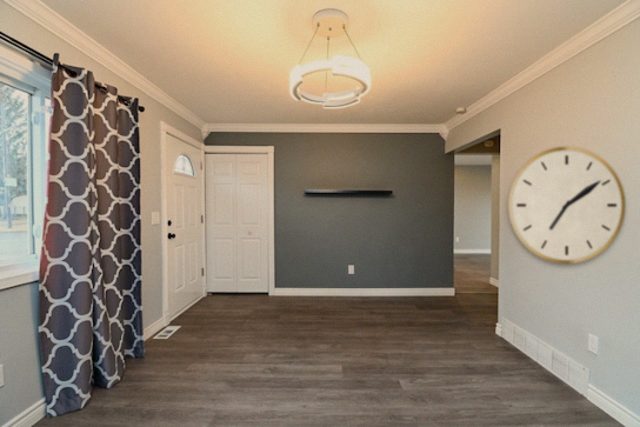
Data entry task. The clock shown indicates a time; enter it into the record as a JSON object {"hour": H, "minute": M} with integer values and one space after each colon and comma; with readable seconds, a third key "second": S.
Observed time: {"hour": 7, "minute": 9}
